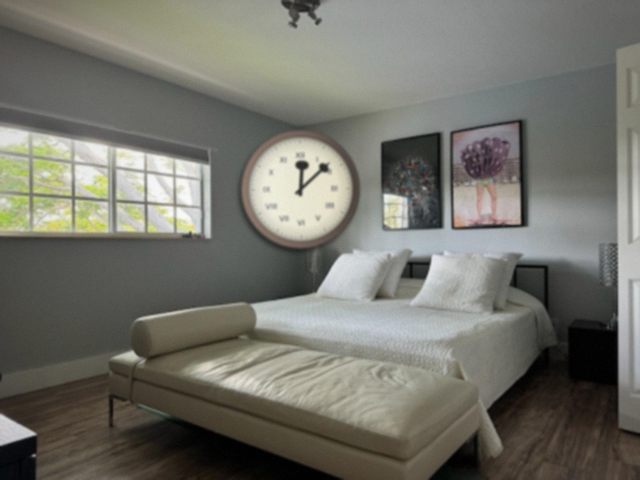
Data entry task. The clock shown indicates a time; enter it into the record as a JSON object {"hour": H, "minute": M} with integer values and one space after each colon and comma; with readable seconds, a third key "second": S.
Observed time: {"hour": 12, "minute": 8}
